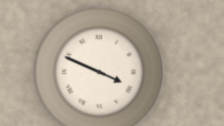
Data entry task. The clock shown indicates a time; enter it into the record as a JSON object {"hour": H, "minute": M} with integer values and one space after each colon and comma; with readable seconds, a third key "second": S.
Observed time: {"hour": 3, "minute": 49}
